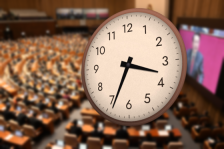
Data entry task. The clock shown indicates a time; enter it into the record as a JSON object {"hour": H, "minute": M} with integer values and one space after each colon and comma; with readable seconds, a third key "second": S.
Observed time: {"hour": 3, "minute": 34}
